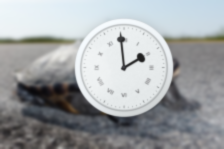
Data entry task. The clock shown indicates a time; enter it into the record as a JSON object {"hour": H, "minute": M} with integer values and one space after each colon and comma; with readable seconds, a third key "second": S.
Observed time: {"hour": 1, "minute": 59}
